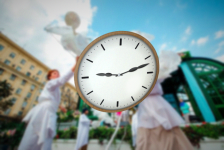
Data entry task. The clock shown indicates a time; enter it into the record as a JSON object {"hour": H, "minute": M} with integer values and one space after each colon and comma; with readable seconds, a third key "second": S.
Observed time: {"hour": 9, "minute": 12}
